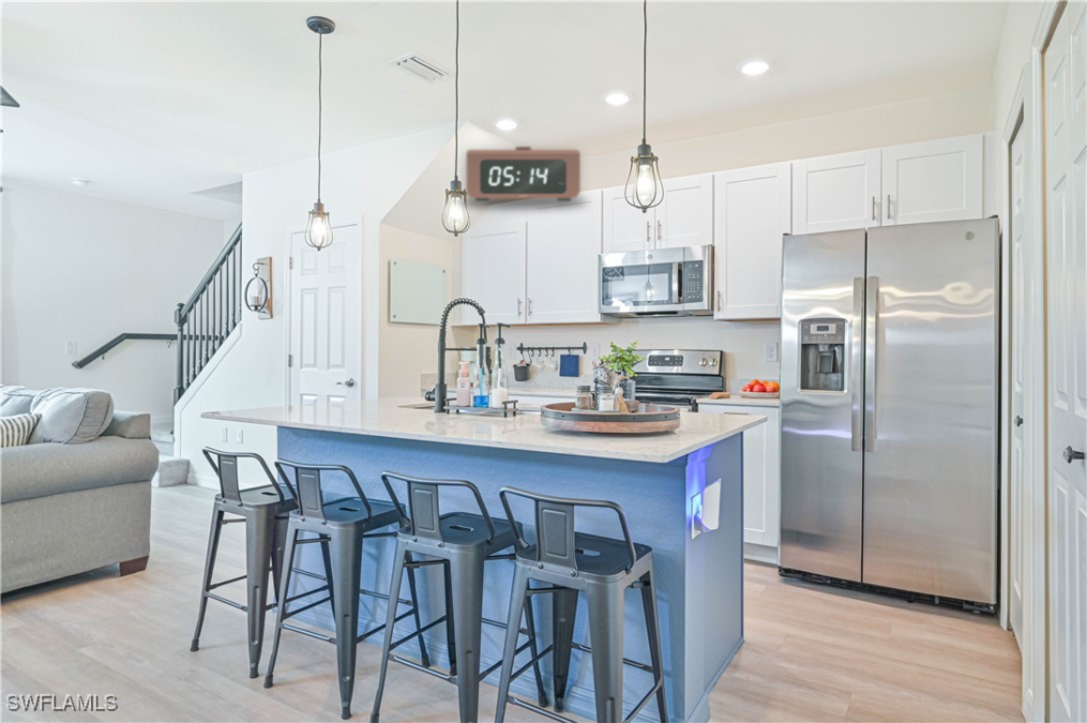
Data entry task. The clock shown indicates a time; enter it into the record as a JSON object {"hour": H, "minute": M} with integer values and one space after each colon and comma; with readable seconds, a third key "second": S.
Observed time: {"hour": 5, "minute": 14}
